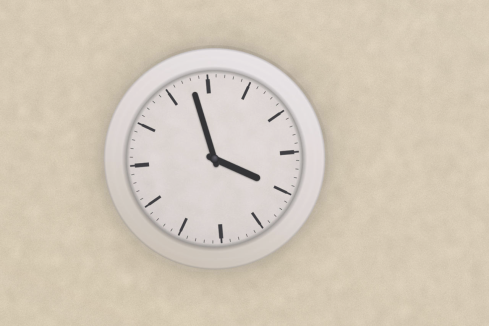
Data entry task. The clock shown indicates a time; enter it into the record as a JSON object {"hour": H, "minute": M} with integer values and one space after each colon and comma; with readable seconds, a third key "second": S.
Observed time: {"hour": 3, "minute": 58}
